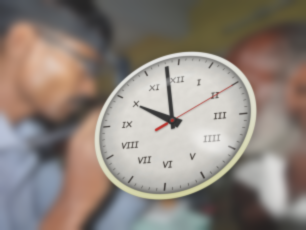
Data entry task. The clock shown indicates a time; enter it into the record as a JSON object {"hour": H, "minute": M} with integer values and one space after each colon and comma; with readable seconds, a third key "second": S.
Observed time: {"hour": 9, "minute": 58, "second": 10}
